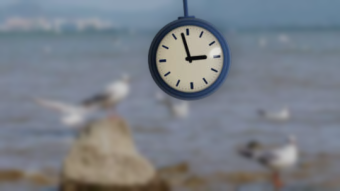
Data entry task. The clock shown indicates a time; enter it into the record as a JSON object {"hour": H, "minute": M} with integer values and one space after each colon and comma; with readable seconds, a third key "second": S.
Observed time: {"hour": 2, "minute": 58}
